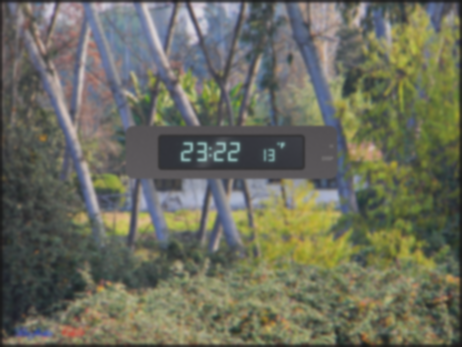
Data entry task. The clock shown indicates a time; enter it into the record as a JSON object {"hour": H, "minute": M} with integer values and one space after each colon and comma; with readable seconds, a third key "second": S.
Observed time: {"hour": 23, "minute": 22}
